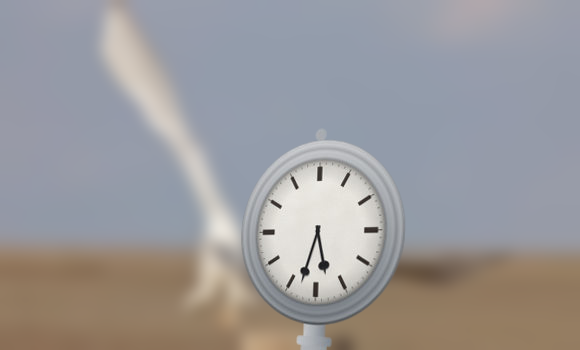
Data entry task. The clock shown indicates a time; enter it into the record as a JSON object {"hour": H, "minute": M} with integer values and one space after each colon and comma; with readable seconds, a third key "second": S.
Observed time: {"hour": 5, "minute": 33}
